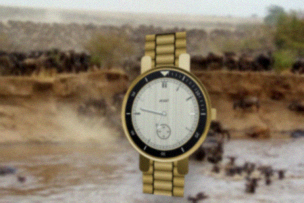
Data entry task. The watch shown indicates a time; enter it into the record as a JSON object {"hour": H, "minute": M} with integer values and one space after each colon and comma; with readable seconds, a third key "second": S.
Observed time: {"hour": 6, "minute": 47}
